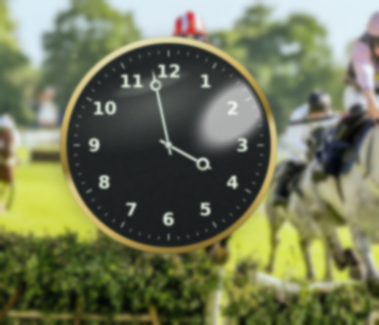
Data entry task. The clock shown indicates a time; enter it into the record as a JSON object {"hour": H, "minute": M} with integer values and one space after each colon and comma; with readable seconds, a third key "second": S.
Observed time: {"hour": 3, "minute": 58}
